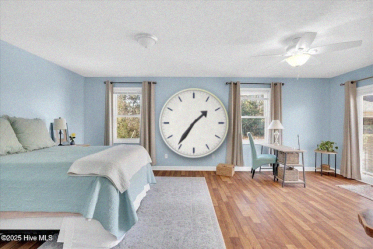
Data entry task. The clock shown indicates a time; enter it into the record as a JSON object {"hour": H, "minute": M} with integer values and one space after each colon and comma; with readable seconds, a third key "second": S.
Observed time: {"hour": 1, "minute": 36}
